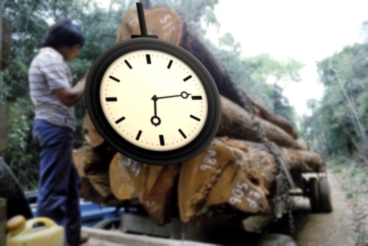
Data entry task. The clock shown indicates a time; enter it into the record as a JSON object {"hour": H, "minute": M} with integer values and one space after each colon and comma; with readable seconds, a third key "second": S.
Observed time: {"hour": 6, "minute": 14}
